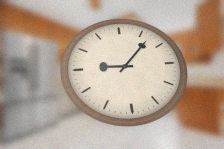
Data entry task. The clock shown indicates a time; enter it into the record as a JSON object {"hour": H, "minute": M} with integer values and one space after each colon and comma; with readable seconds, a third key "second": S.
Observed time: {"hour": 9, "minute": 7}
